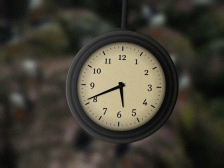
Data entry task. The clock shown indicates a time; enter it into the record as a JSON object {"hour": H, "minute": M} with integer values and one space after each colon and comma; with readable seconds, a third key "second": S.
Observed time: {"hour": 5, "minute": 41}
